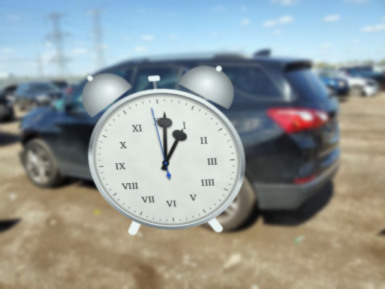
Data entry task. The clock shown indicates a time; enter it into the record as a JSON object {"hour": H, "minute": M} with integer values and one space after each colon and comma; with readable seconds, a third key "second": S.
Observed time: {"hour": 1, "minute": 0, "second": 59}
